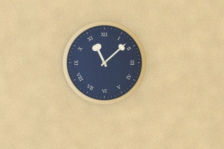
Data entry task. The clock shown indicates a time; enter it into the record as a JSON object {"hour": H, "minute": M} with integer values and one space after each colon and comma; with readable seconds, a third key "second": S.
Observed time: {"hour": 11, "minute": 8}
